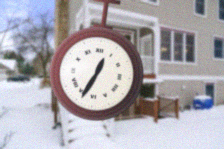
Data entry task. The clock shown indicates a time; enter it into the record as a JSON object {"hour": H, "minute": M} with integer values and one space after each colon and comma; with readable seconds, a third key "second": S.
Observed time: {"hour": 12, "minute": 34}
